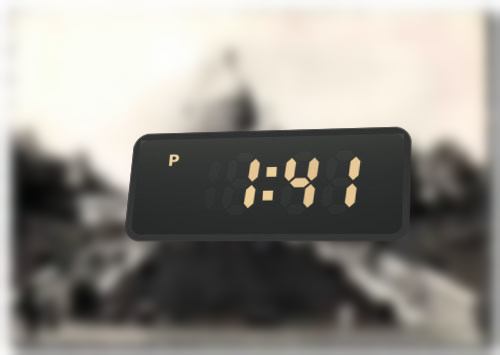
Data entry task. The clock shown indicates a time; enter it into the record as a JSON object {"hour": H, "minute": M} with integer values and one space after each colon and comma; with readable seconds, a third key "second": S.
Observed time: {"hour": 1, "minute": 41}
